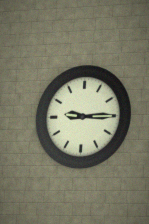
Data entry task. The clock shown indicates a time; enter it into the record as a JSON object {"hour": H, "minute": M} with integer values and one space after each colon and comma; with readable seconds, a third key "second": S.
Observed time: {"hour": 9, "minute": 15}
